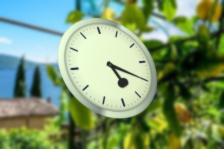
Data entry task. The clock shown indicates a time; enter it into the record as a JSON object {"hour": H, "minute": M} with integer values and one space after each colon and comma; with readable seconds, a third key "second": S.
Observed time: {"hour": 5, "minute": 20}
